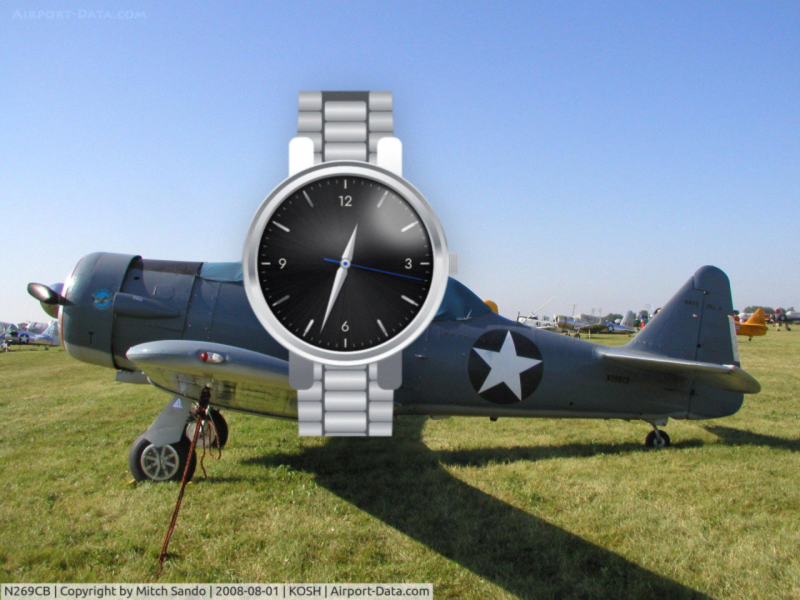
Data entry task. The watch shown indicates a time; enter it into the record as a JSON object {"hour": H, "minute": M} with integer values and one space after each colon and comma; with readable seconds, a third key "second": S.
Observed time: {"hour": 12, "minute": 33, "second": 17}
